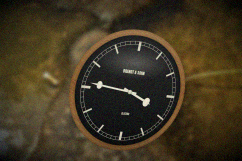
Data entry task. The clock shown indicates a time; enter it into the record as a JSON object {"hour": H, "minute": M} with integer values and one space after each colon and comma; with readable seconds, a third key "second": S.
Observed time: {"hour": 3, "minute": 46}
